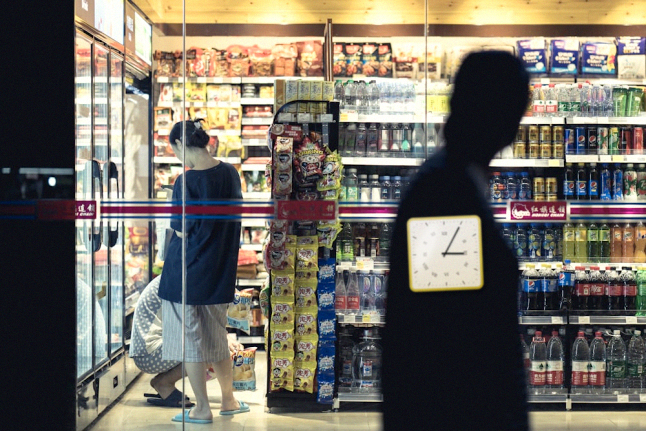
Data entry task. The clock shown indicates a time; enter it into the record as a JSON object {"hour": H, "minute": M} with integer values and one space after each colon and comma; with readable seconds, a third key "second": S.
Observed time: {"hour": 3, "minute": 5}
